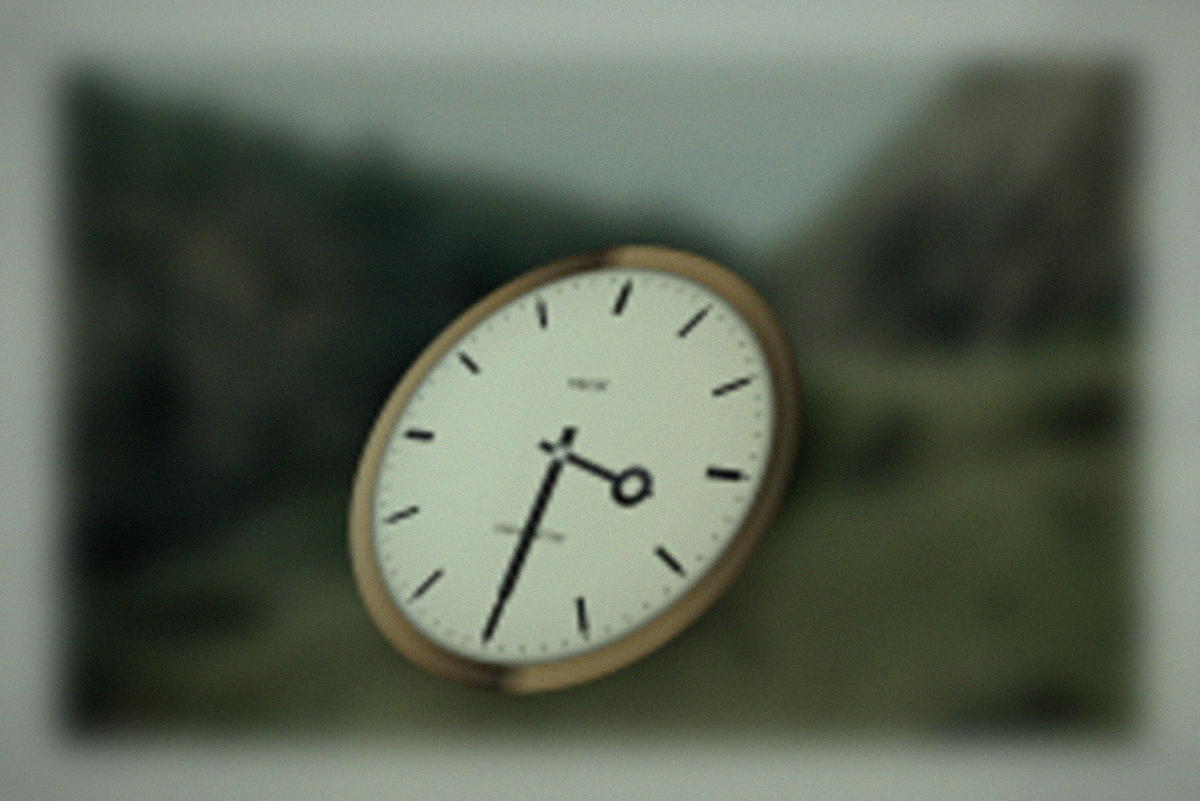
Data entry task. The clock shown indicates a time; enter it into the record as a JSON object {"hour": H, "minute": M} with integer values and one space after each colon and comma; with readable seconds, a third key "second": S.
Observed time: {"hour": 3, "minute": 30}
